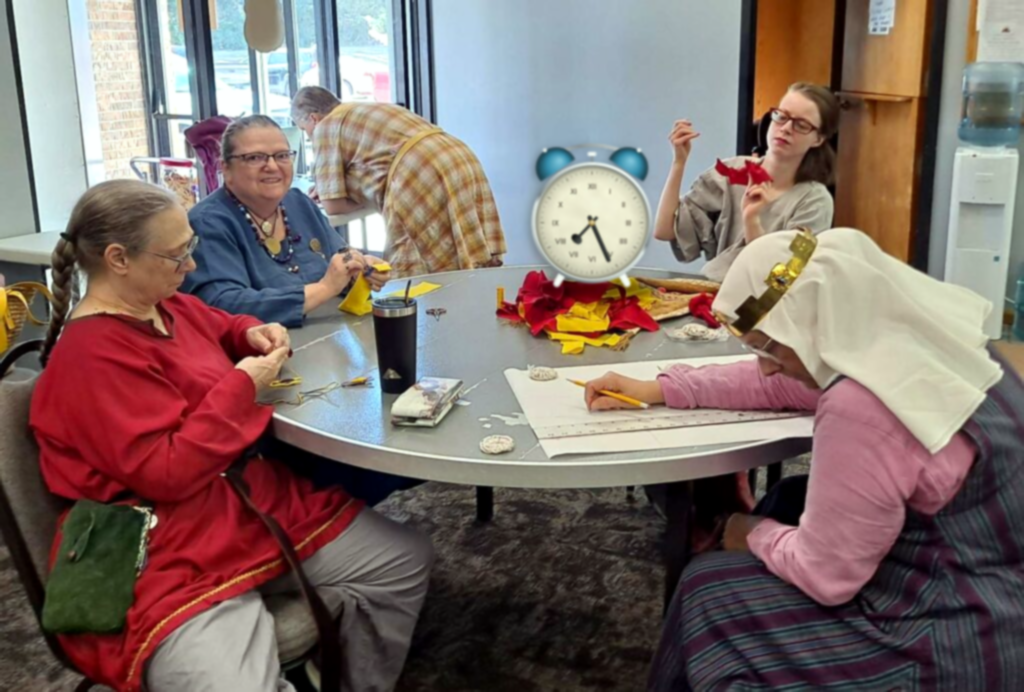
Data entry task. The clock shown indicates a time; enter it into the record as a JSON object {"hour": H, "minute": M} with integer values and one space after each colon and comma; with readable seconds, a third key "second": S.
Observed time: {"hour": 7, "minute": 26}
